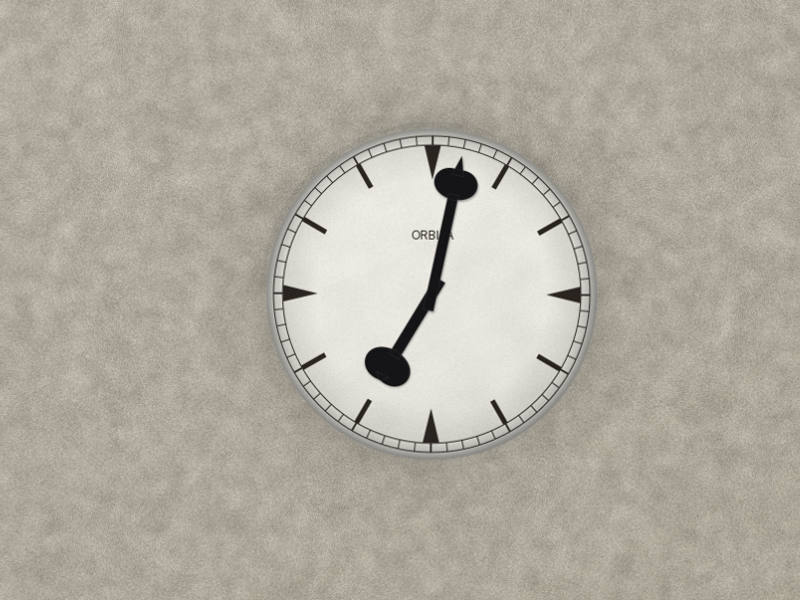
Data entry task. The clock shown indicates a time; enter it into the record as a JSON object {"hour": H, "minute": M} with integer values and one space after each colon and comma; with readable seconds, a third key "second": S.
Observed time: {"hour": 7, "minute": 2}
